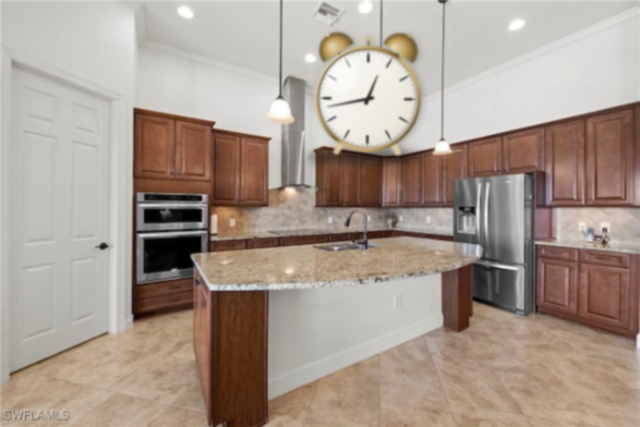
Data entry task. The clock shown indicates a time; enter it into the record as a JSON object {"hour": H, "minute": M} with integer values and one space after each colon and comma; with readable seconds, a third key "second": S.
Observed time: {"hour": 12, "minute": 43}
